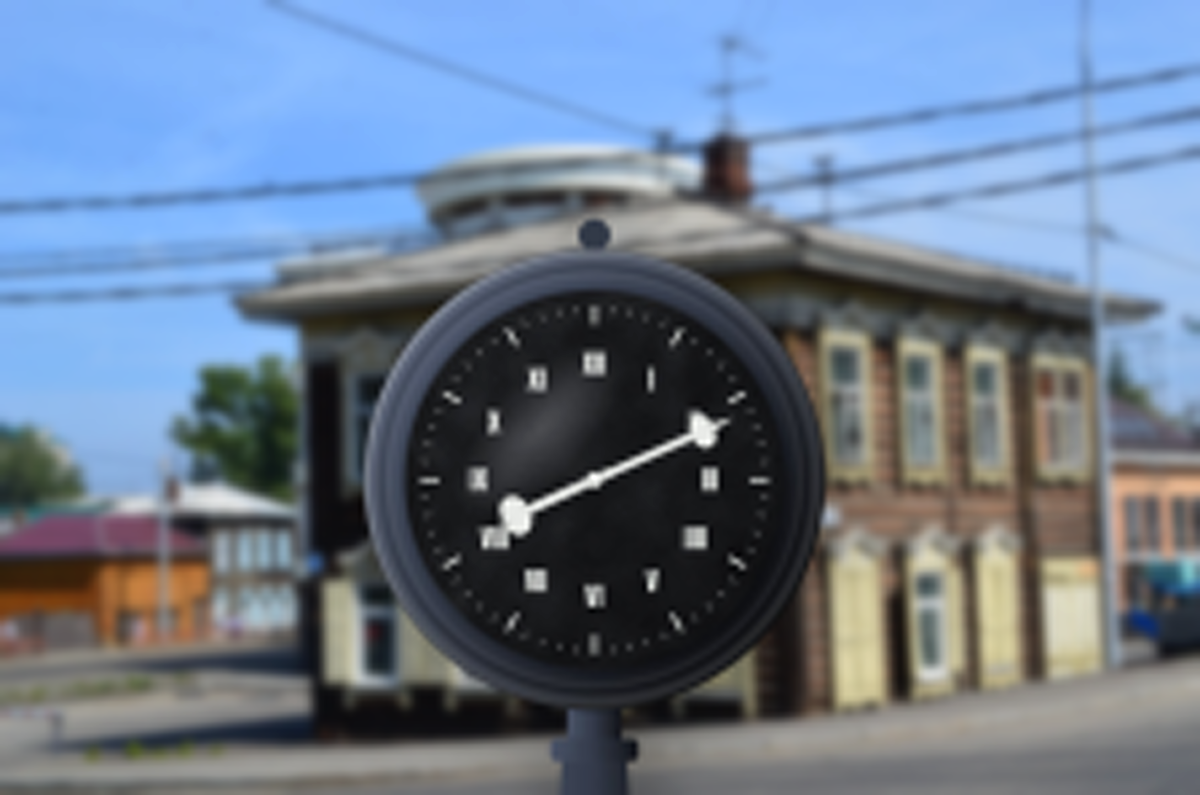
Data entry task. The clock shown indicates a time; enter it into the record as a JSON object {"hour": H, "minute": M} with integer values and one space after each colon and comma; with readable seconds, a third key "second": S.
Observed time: {"hour": 8, "minute": 11}
